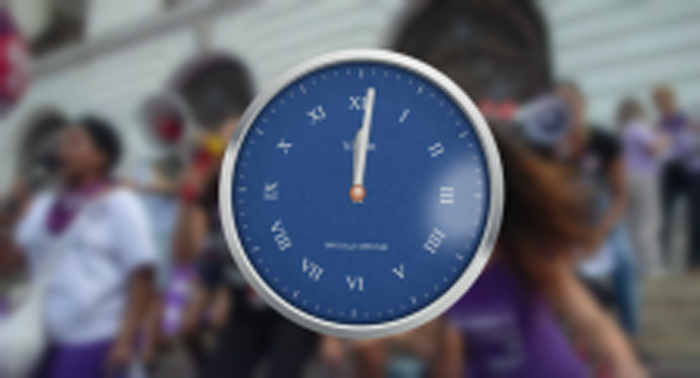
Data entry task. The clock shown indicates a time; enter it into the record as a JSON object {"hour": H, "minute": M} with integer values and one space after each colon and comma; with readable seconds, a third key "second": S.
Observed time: {"hour": 12, "minute": 1}
